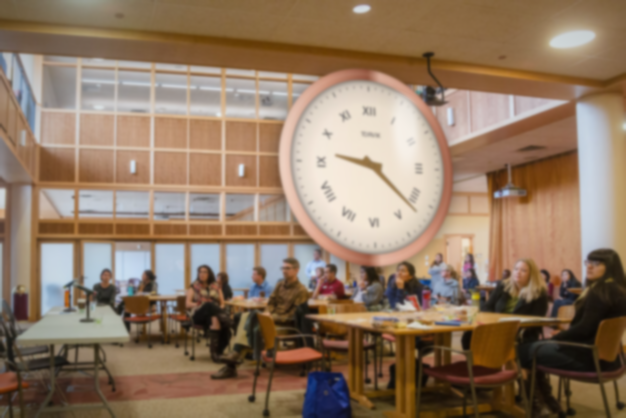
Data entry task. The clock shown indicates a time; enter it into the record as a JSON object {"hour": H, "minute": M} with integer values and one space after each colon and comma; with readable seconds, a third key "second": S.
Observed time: {"hour": 9, "minute": 22}
